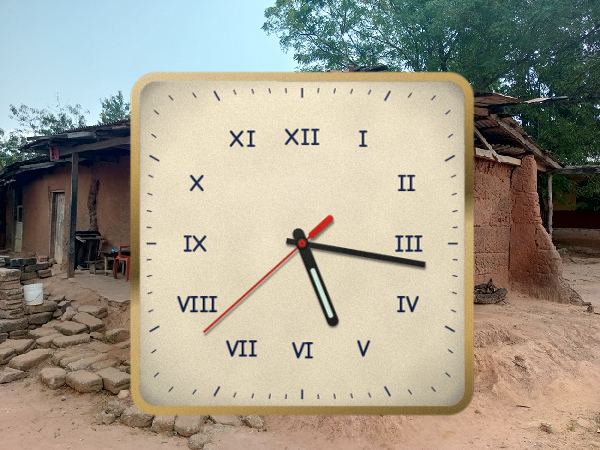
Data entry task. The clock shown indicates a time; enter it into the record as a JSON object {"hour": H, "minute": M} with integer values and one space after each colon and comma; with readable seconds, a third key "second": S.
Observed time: {"hour": 5, "minute": 16, "second": 38}
